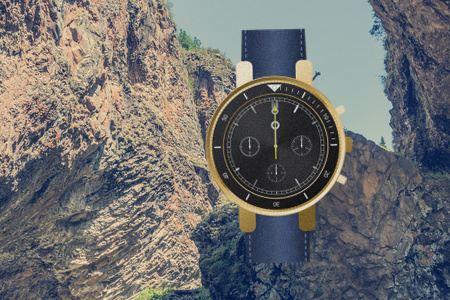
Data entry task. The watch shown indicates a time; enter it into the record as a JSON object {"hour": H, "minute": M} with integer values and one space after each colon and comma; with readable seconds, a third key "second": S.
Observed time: {"hour": 12, "minute": 0}
